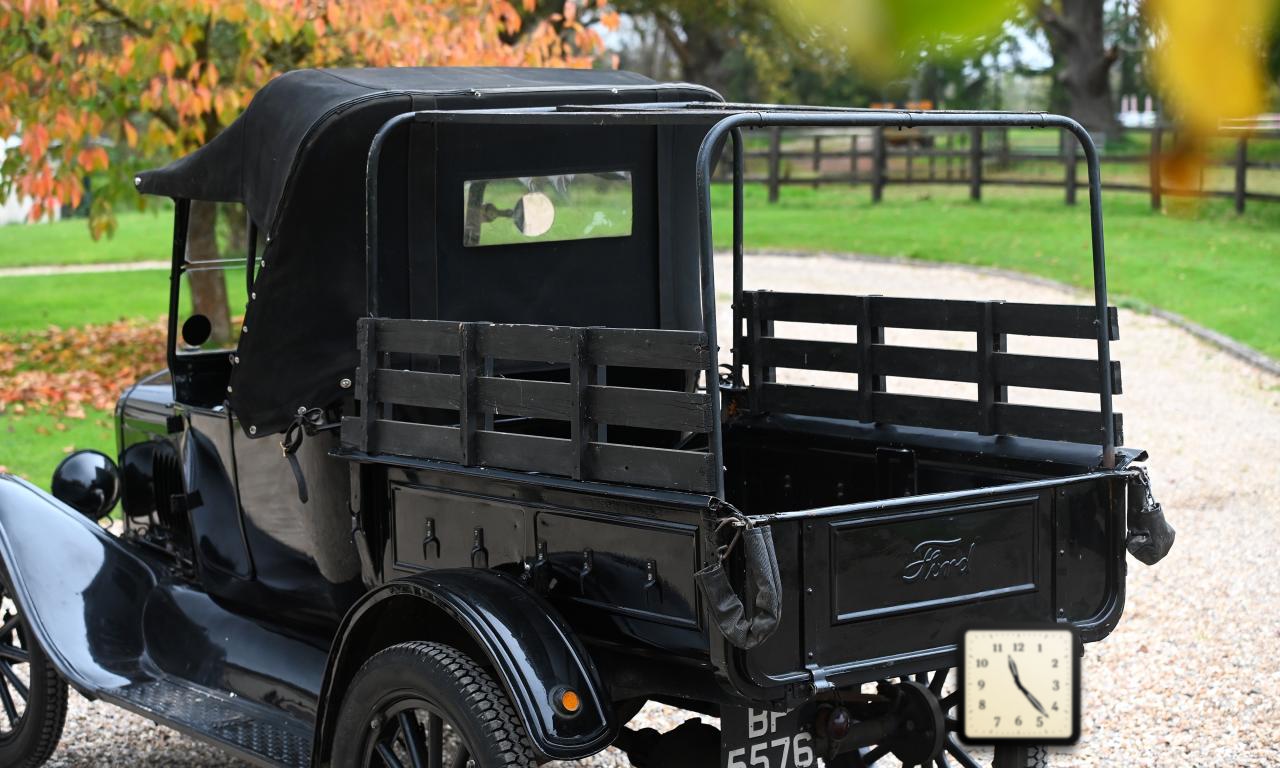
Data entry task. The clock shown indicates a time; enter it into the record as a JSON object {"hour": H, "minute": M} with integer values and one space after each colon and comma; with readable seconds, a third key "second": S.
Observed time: {"hour": 11, "minute": 23}
